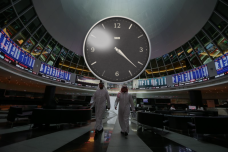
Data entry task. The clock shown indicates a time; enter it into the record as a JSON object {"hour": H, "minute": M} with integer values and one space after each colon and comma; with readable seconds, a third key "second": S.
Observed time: {"hour": 4, "minute": 22}
